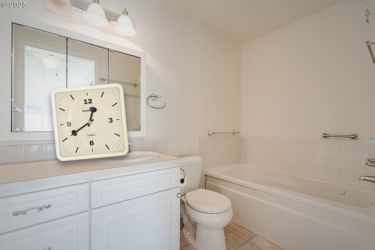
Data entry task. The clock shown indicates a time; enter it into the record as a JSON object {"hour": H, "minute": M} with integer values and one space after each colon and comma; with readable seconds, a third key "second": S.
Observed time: {"hour": 12, "minute": 40}
